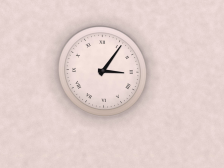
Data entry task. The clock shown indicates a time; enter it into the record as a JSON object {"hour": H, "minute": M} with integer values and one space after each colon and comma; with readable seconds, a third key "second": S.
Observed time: {"hour": 3, "minute": 6}
